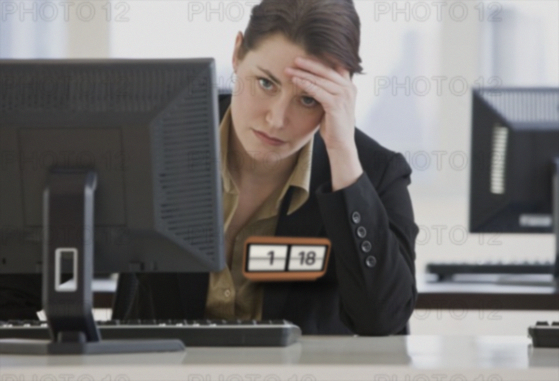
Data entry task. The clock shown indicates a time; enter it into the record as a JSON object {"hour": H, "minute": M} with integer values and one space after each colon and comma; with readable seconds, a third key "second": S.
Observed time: {"hour": 1, "minute": 18}
